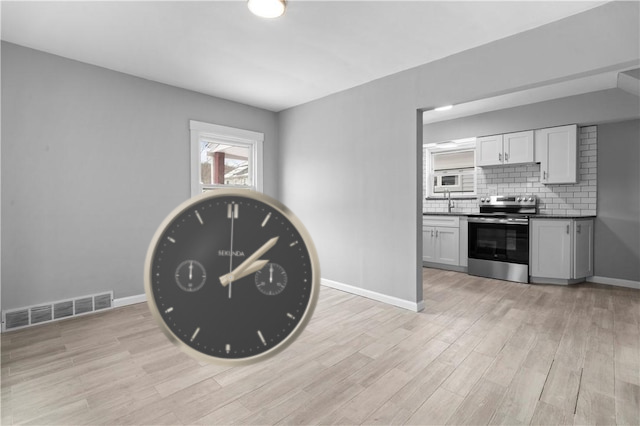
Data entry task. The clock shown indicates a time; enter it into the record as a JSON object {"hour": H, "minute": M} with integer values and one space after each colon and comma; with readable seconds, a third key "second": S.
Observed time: {"hour": 2, "minute": 8}
